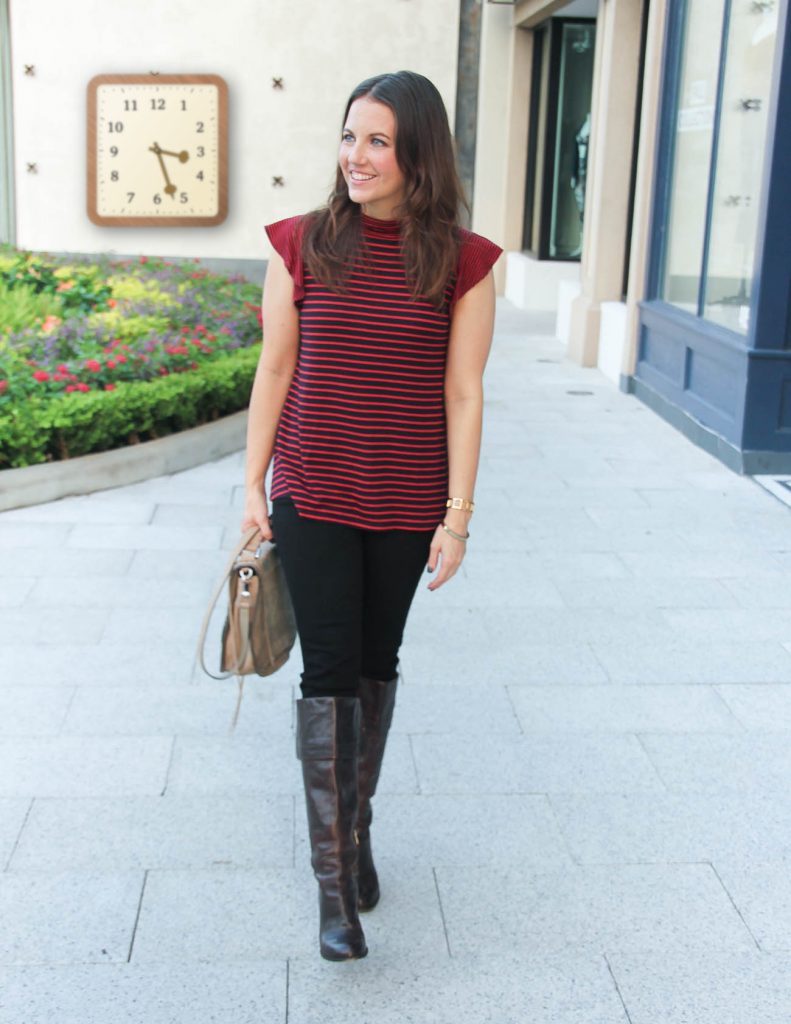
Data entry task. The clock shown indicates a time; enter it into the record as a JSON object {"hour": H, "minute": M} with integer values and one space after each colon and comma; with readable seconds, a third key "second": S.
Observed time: {"hour": 3, "minute": 27}
